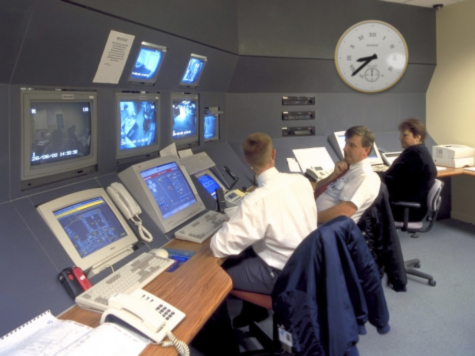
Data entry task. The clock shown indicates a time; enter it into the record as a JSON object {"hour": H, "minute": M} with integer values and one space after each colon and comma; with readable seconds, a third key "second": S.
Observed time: {"hour": 8, "minute": 38}
